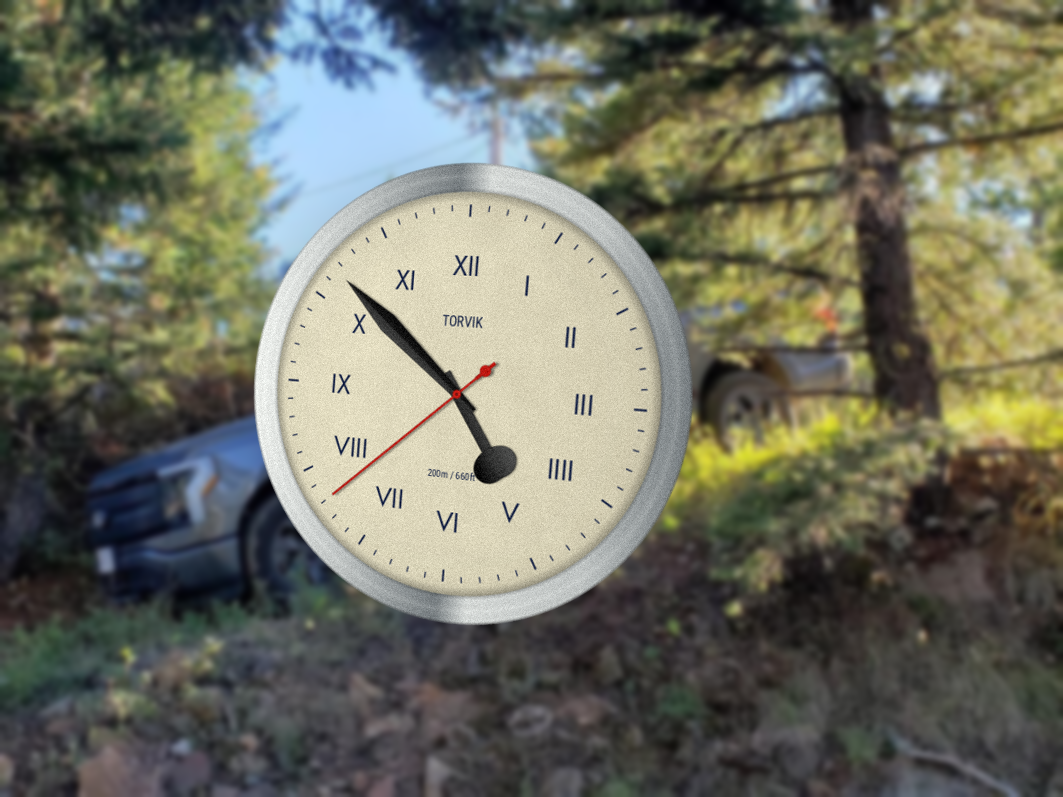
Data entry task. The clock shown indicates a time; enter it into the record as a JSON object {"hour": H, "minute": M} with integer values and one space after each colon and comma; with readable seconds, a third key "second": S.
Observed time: {"hour": 4, "minute": 51, "second": 38}
